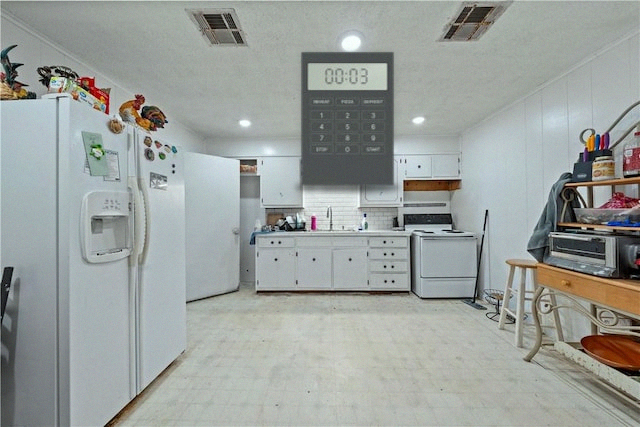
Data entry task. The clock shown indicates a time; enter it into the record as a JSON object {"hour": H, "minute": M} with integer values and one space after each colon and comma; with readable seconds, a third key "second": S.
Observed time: {"hour": 0, "minute": 3}
